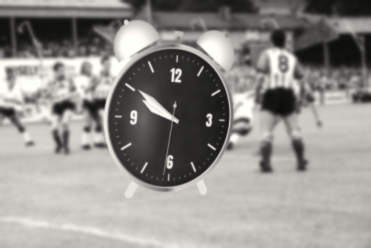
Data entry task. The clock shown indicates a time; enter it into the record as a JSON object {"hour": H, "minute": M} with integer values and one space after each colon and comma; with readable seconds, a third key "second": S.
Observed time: {"hour": 9, "minute": 50, "second": 31}
